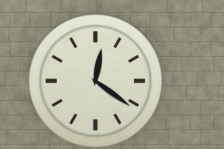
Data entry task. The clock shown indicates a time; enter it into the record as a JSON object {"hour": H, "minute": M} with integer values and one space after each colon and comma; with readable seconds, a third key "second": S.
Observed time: {"hour": 12, "minute": 21}
